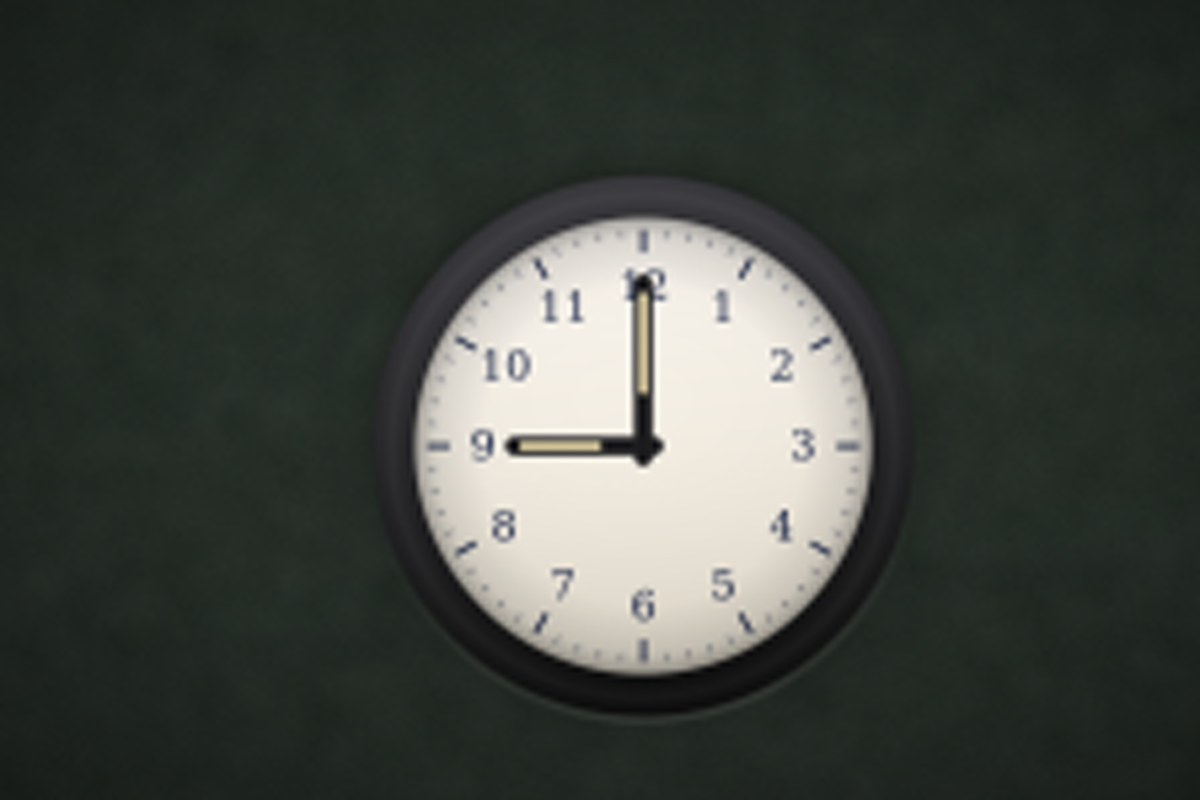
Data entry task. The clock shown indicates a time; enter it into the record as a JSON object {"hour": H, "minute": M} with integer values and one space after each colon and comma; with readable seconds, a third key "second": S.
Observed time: {"hour": 9, "minute": 0}
